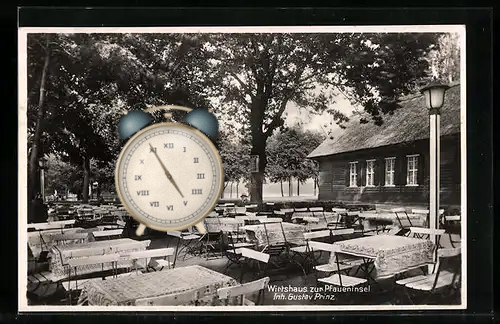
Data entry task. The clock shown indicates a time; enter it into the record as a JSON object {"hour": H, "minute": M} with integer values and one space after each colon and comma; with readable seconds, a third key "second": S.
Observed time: {"hour": 4, "minute": 55}
